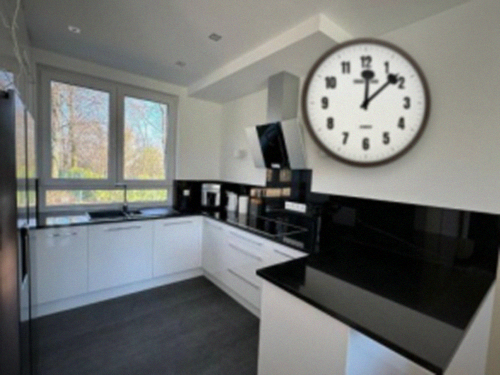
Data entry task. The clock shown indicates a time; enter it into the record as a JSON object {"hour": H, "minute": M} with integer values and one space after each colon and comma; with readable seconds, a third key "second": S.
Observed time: {"hour": 12, "minute": 8}
